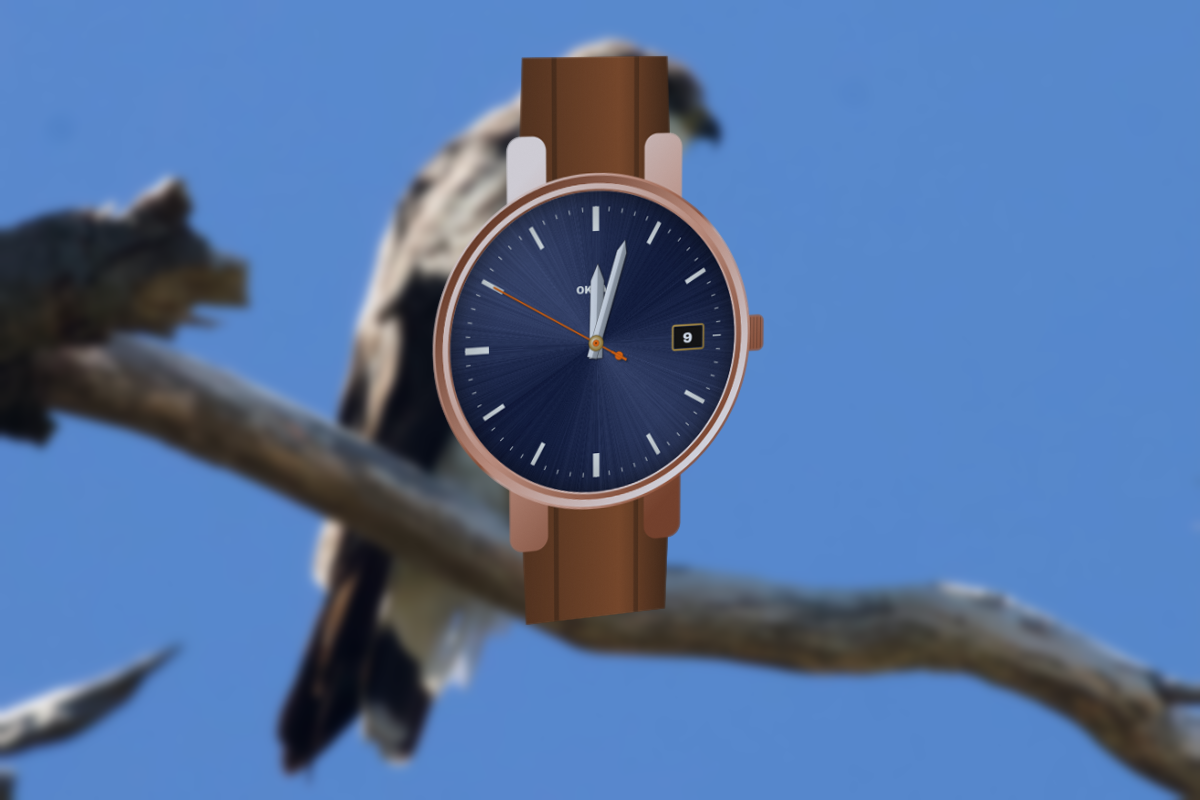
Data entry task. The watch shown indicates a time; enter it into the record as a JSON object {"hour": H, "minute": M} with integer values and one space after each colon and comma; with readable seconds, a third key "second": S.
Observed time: {"hour": 12, "minute": 2, "second": 50}
